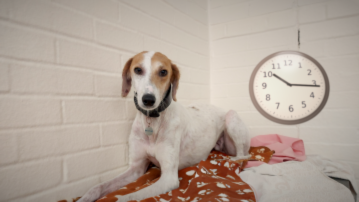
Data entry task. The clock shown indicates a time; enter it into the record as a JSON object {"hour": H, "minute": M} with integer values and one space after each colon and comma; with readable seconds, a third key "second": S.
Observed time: {"hour": 10, "minute": 16}
